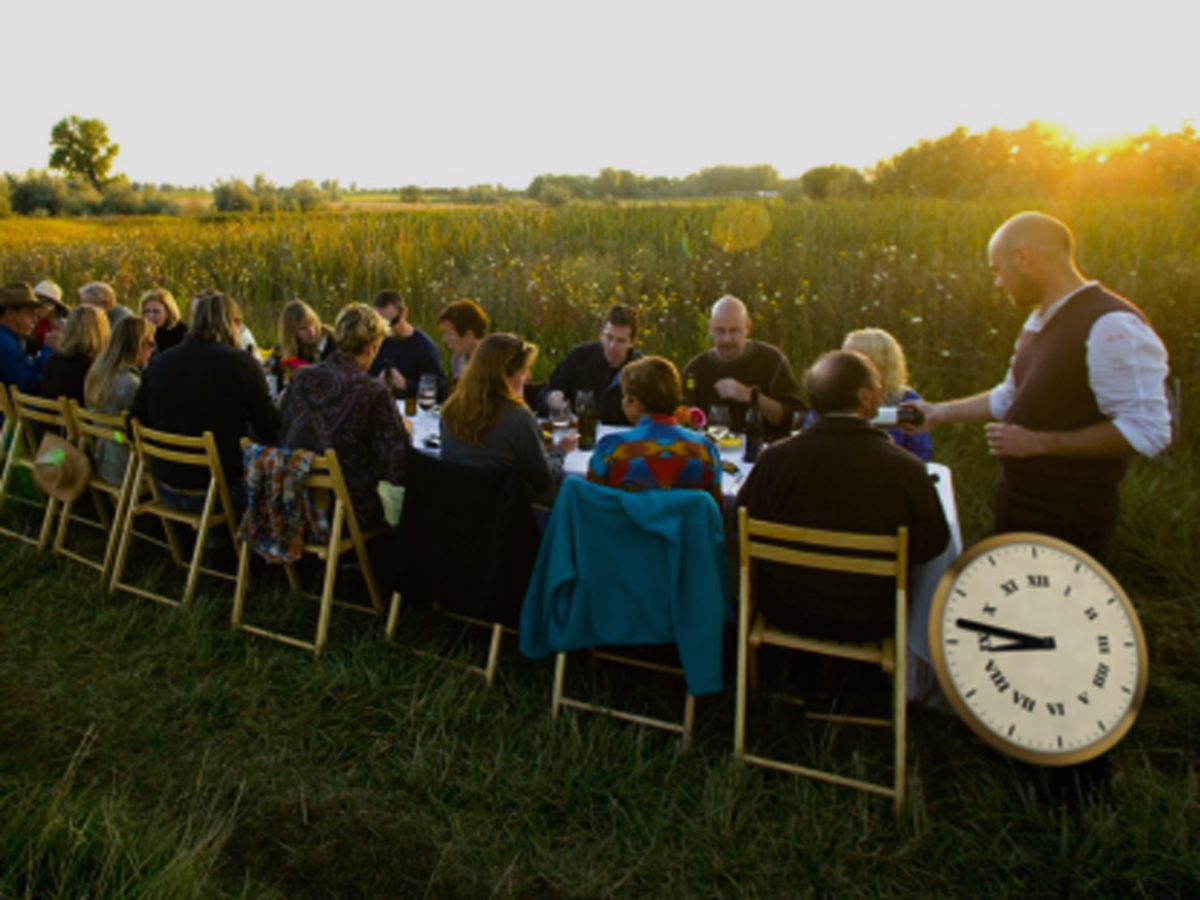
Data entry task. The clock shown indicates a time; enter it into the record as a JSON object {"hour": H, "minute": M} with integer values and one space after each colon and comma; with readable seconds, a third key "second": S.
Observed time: {"hour": 8, "minute": 47}
